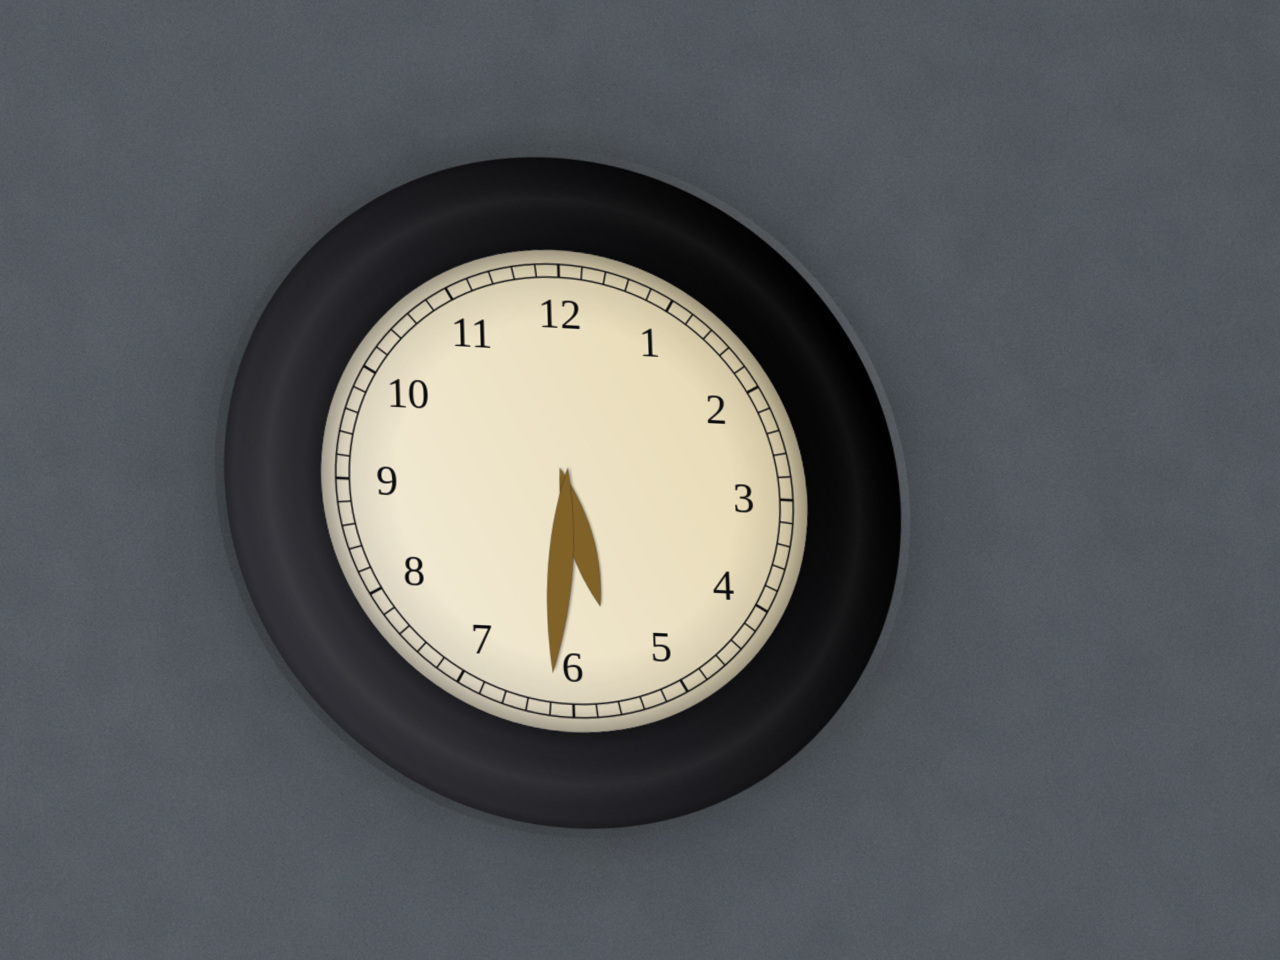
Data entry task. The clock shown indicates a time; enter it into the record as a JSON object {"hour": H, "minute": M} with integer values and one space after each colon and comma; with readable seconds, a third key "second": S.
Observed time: {"hour": 5, "minute": 31}
